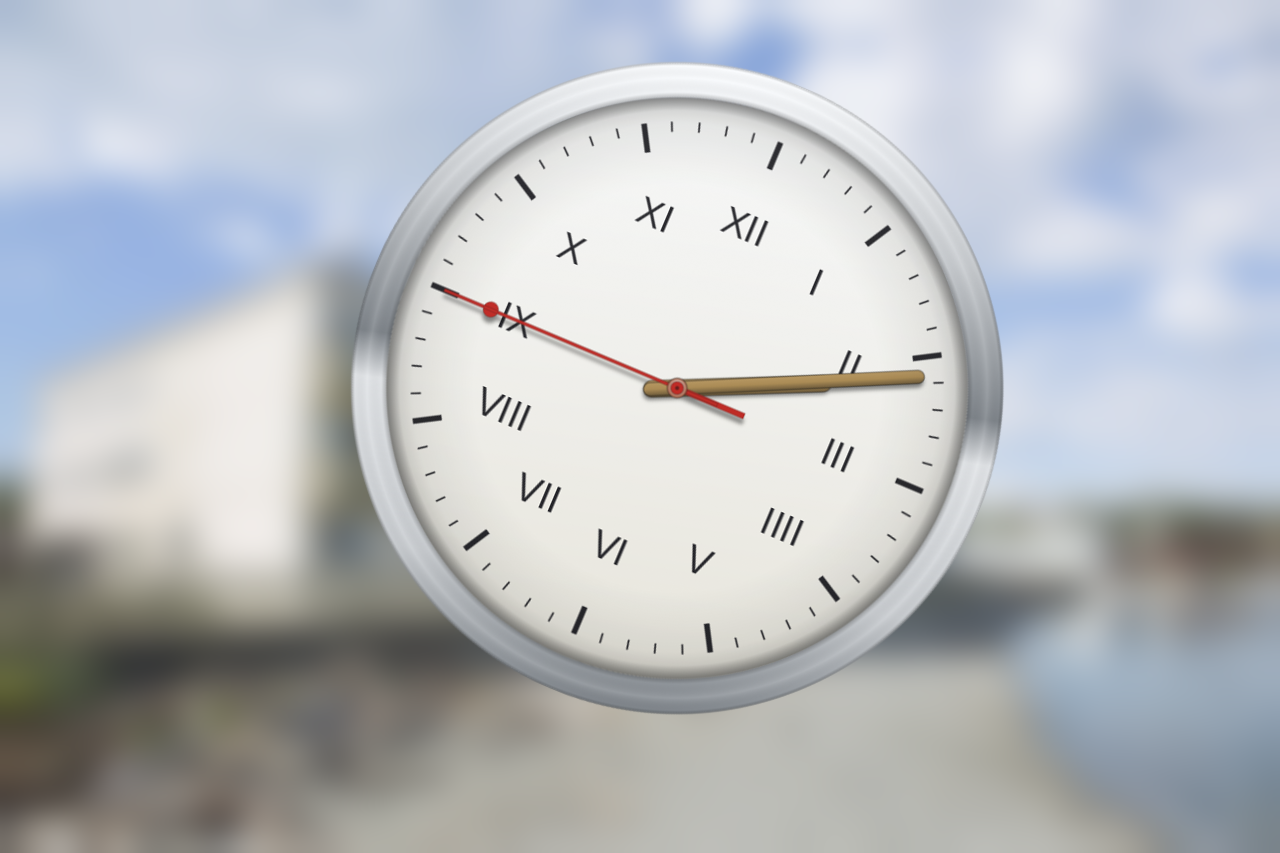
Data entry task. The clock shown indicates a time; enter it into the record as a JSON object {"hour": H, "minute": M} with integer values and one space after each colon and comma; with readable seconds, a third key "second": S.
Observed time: {"hour": 2, "minute": 10, "second": 45}
